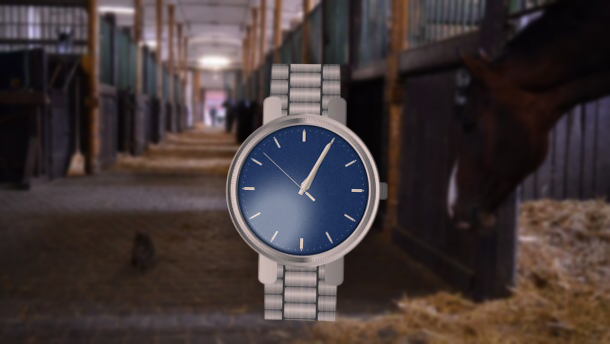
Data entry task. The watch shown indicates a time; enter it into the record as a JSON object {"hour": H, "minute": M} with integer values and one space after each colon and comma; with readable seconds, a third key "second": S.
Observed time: {"hour": 1, "minute": 4, "second": 52}
